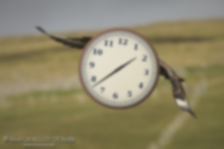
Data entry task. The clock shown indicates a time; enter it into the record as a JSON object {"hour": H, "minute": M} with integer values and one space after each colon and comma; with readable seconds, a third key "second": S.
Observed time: {"hour": 1, "minute": 38}
